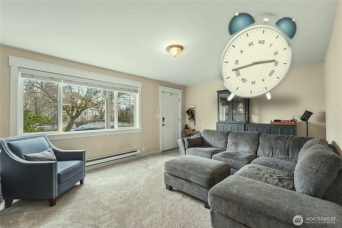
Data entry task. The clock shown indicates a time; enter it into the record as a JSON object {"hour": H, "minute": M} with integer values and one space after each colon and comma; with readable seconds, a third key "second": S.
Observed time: {"hour": 2, "minute": 42}
